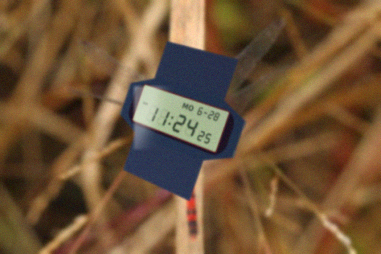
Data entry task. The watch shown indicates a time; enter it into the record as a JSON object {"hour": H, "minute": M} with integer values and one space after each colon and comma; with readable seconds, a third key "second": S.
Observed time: {"hour": 11, "minute": 24}
